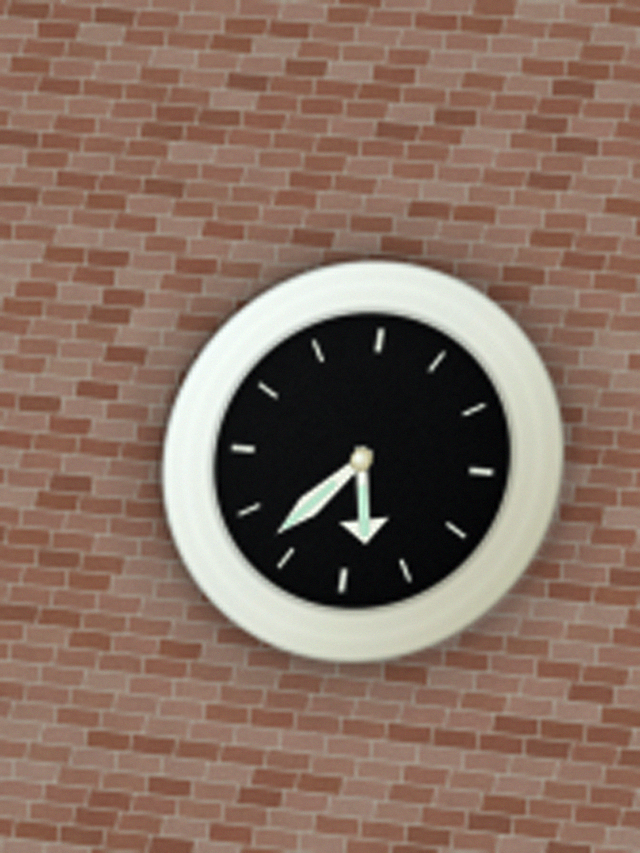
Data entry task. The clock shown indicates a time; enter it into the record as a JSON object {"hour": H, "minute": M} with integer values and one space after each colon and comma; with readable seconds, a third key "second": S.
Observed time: {"hour": 5, "minute": 37}
